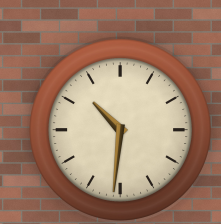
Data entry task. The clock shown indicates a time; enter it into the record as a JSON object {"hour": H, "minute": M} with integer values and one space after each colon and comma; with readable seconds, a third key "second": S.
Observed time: {"hour": 10, "minute": 31}
